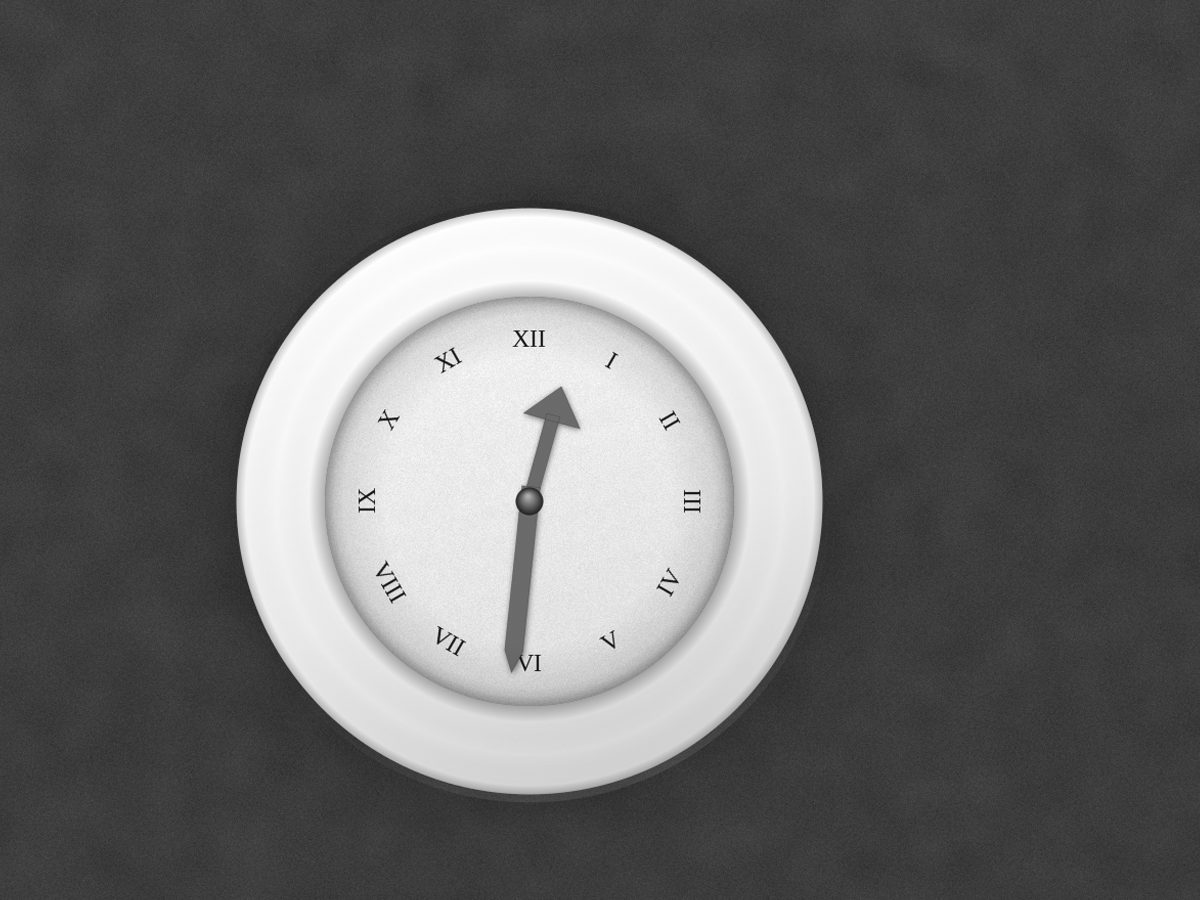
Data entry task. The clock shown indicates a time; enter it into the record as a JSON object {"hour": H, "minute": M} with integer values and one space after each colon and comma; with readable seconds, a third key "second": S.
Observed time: {"hour": 12, "minute": 31}
